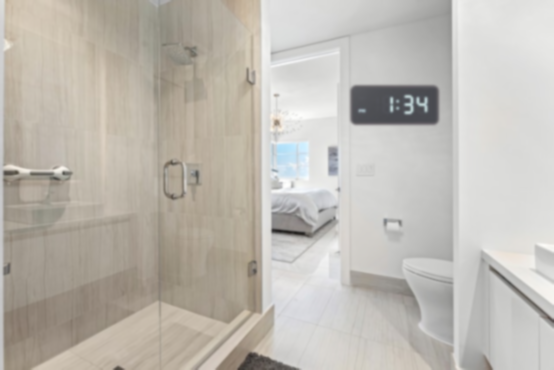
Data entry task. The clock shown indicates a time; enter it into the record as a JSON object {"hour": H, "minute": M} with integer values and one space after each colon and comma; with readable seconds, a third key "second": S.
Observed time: {"hour": 1, "minute": 34}
